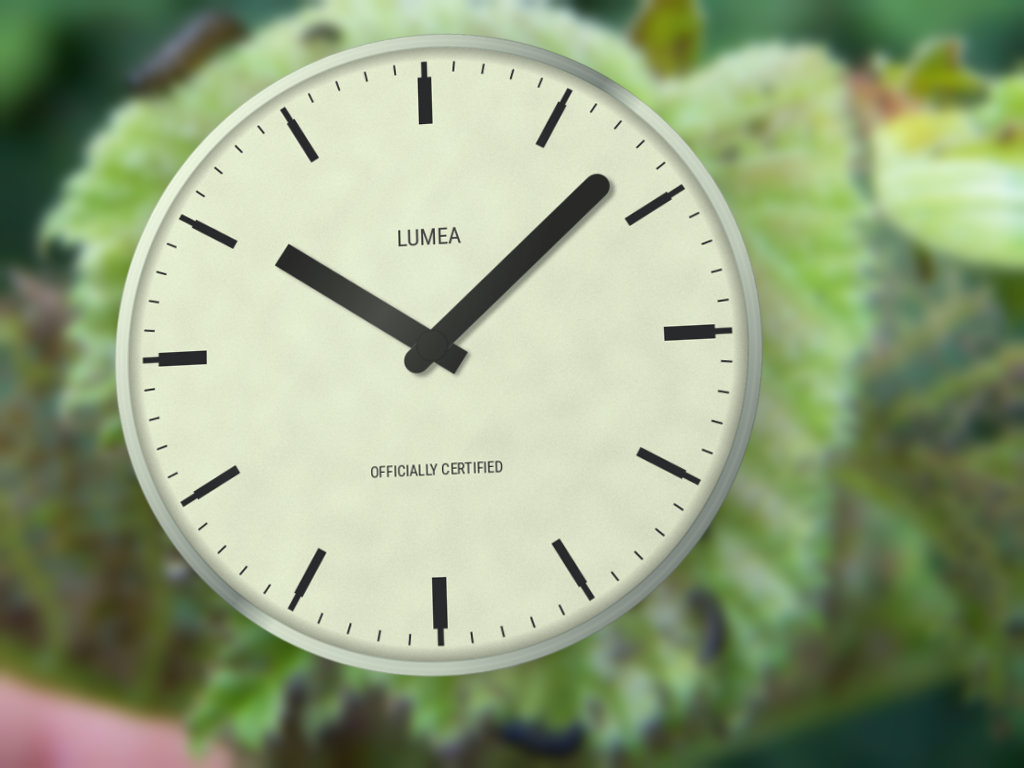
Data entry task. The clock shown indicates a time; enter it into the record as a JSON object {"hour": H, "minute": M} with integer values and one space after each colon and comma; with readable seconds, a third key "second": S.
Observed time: {"hour": 10, "minute": 8}
